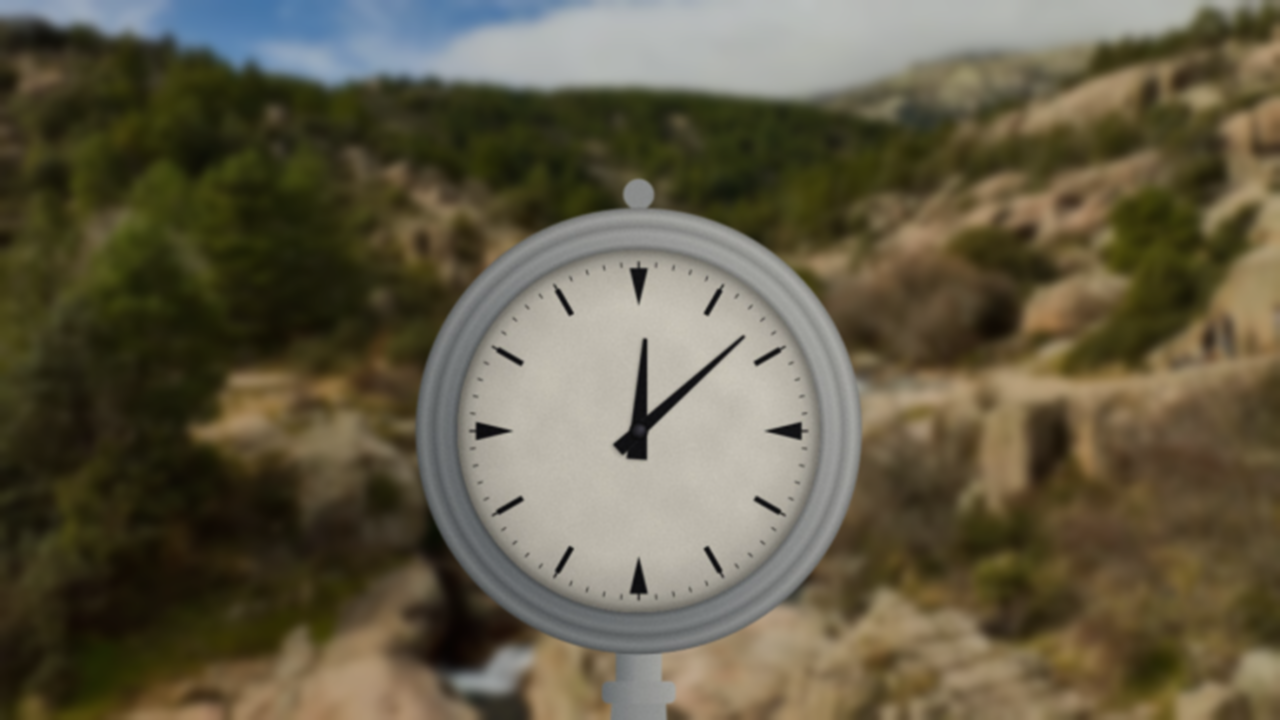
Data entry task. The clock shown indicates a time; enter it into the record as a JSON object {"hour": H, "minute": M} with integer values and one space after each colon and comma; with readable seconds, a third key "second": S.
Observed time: {"hour": 12, "minute": 8}
